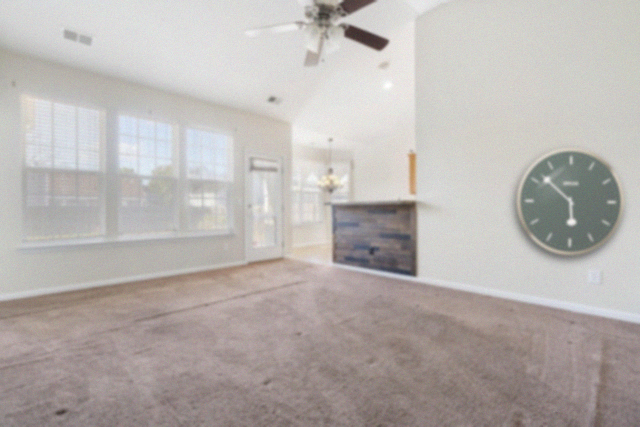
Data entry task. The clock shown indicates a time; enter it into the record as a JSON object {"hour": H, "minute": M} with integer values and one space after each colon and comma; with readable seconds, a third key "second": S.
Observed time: {"hour": 5, "minute": 52}
